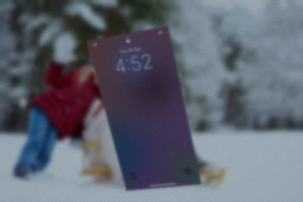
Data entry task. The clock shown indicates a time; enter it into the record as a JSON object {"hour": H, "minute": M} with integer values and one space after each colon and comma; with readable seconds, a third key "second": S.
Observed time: {"hour": 4, "minute": 52}
